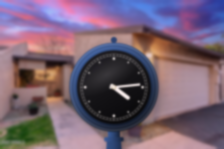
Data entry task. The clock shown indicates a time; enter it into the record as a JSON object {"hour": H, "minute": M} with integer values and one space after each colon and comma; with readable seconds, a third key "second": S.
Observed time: {"hour": 4, "minute": 14}
